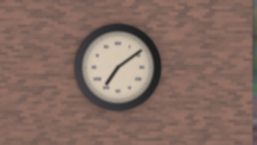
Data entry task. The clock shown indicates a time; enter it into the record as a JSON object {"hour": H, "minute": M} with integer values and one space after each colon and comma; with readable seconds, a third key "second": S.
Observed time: {"hour": 7, "minute": 9}
